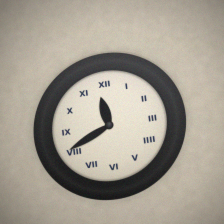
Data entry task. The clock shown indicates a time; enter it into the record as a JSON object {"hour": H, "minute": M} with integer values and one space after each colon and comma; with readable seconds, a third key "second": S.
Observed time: {"hour": 11, "minute": 41}
